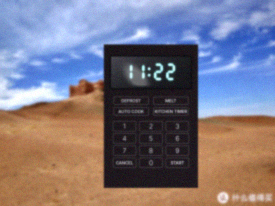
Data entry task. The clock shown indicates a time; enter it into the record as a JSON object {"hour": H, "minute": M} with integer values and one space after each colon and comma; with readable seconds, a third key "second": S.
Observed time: {"hour": 11, "minute": 22}
